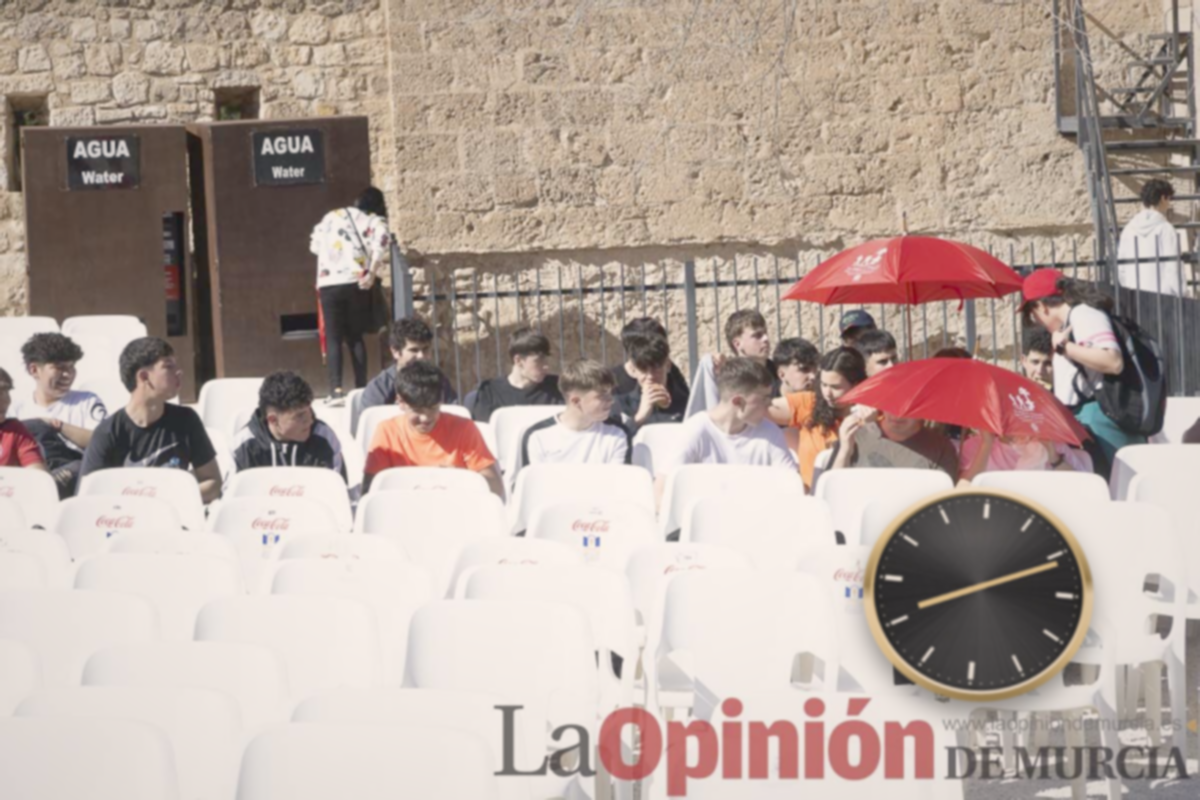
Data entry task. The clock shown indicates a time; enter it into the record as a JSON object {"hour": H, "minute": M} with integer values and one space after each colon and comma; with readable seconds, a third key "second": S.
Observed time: {"hour": 8, "minute": 11}
